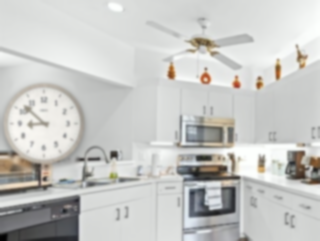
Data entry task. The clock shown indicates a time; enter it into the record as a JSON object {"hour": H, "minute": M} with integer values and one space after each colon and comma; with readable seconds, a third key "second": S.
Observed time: {"hour": 8, "minute": 52}
